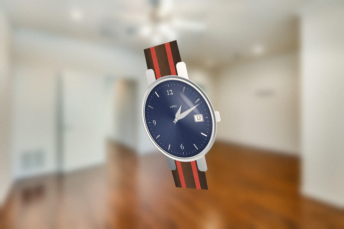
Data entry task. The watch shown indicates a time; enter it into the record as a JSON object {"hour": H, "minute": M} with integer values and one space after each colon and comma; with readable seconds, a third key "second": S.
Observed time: {"hour": 1, "minute": 11}
